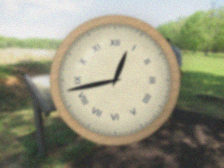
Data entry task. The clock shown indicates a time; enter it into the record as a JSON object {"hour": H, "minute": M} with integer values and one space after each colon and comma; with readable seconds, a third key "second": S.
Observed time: {"hour": 12, "minute": 43}
